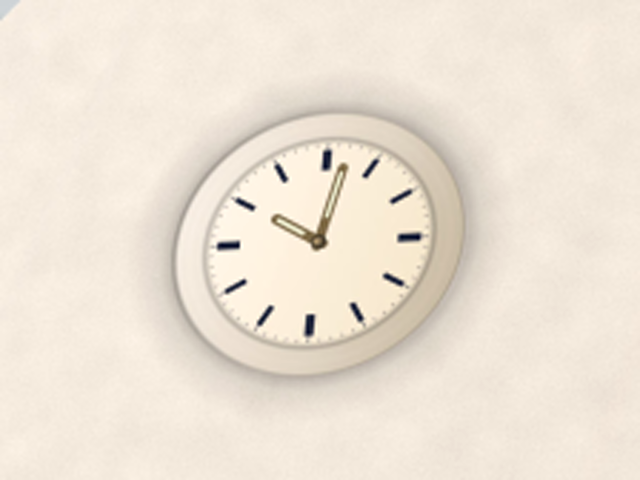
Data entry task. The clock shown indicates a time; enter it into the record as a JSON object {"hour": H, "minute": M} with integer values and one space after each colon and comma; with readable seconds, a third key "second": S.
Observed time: {"hour": 10, "minute": 2}
